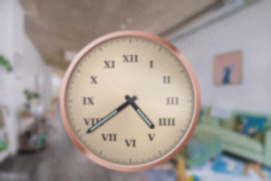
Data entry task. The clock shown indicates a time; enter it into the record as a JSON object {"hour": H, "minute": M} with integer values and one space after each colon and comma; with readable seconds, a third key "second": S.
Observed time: {"hour": 4, "minute": 39}
